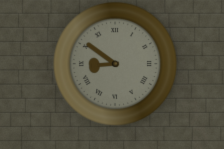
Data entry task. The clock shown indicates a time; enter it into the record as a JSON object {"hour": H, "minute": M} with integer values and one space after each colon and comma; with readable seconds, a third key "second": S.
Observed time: {"hour": 8, "minute": 51}
